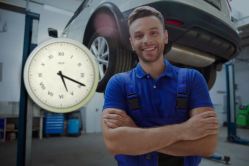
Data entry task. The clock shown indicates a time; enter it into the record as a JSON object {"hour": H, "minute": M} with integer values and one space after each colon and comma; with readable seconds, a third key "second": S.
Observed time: {"hour": 5, "minute": 19}
